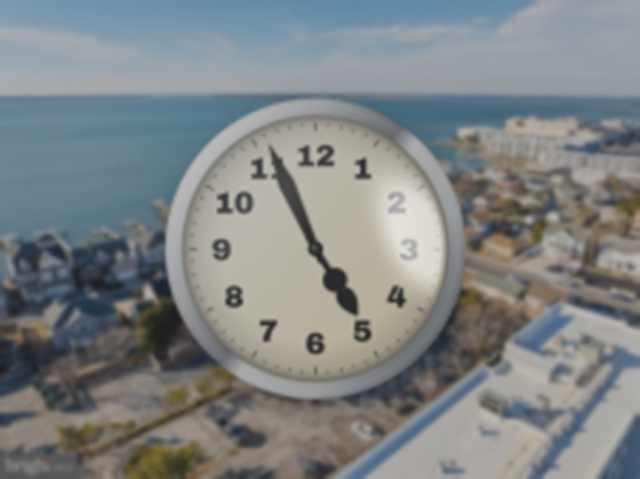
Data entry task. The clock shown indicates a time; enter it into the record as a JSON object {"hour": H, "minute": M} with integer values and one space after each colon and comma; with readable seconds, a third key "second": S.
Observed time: {"hour": 4, "minute": 56}
